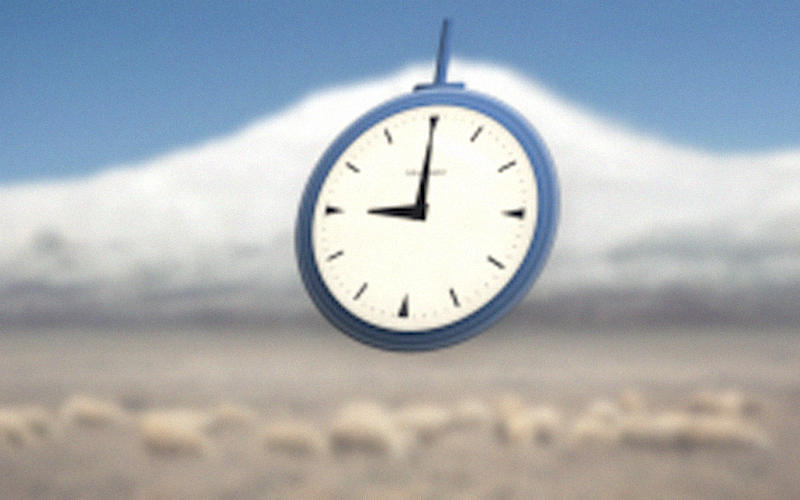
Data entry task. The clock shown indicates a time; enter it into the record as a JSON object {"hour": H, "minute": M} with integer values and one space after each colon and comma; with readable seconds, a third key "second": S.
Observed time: {"hour": 9, "minute": 0}
